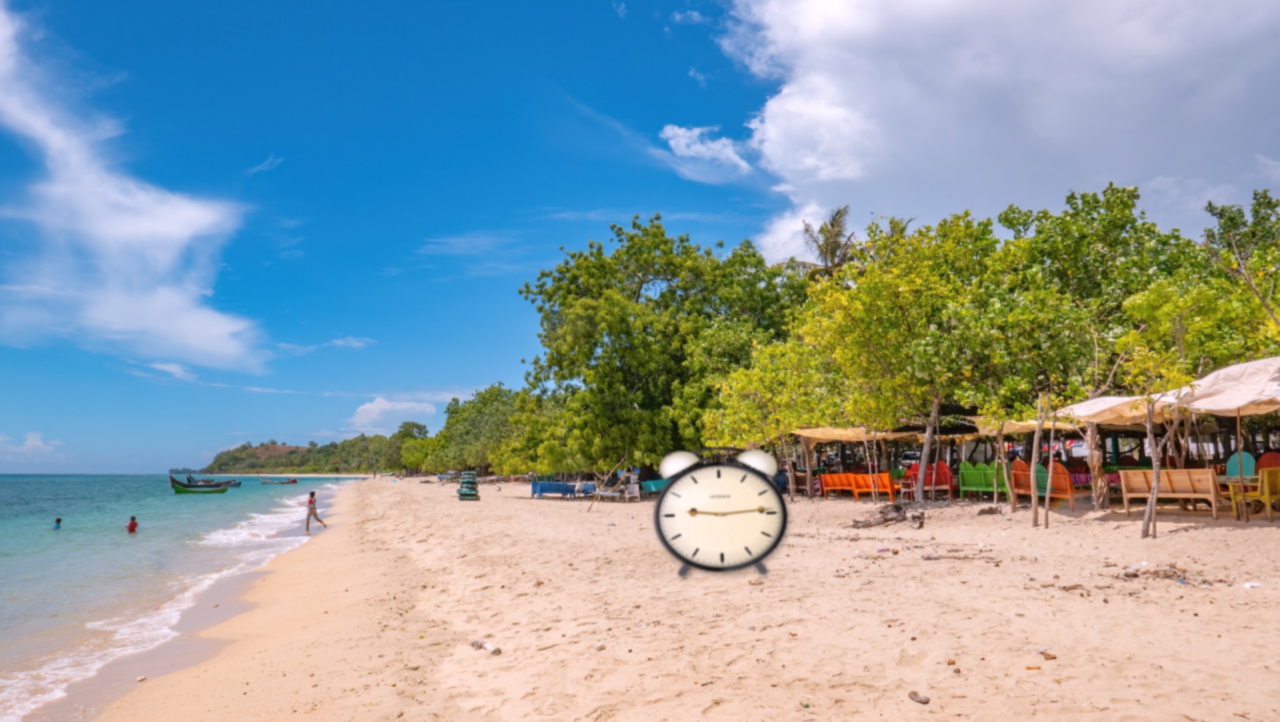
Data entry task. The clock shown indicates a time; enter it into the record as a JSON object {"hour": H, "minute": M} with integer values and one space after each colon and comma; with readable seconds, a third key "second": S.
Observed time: {"hour": 9, "minute": 14}
